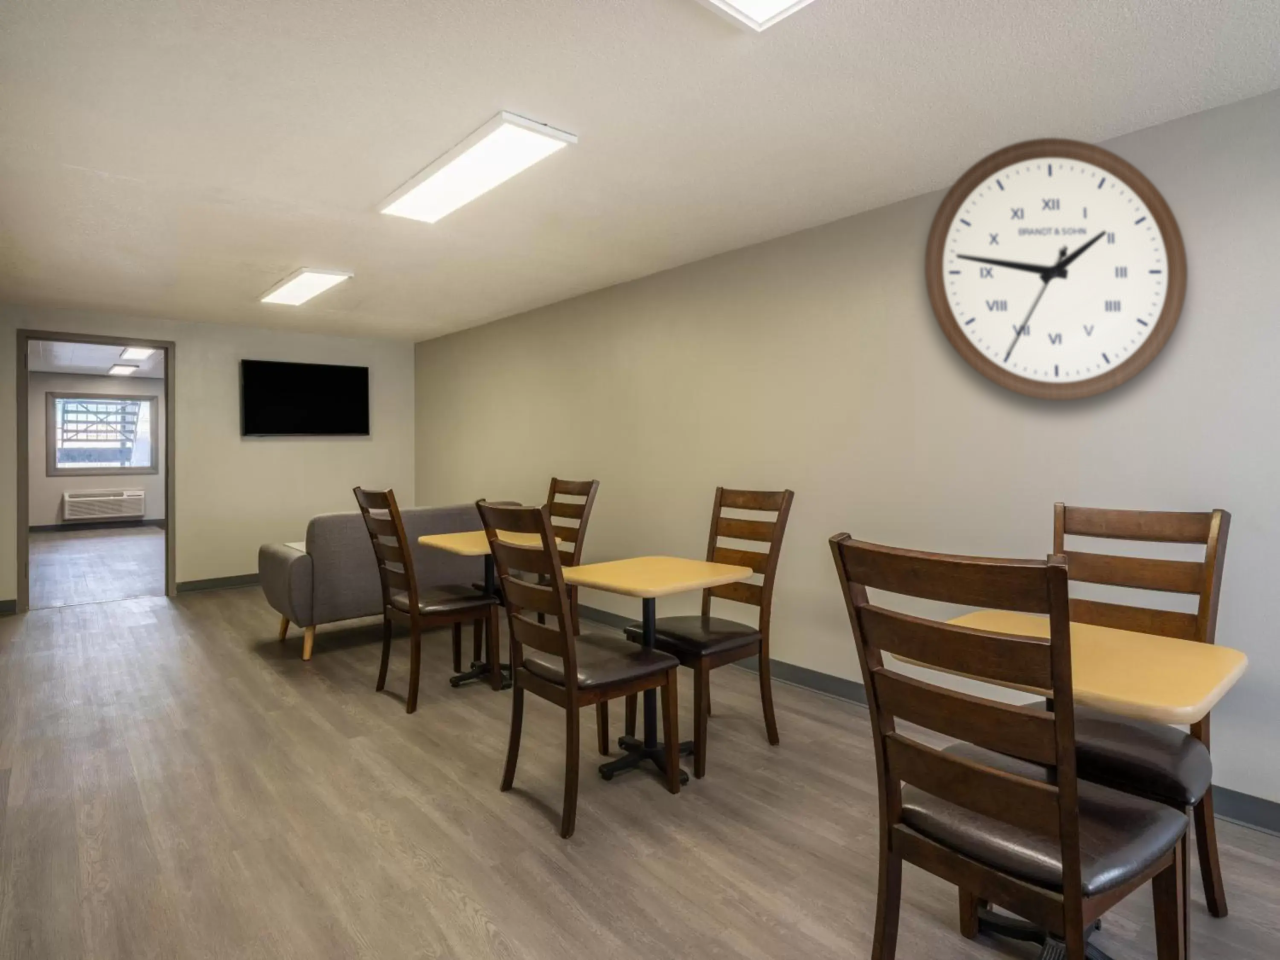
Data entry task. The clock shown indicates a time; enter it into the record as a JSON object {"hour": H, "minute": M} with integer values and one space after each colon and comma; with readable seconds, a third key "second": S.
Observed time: {"hour": 1, "minute": 46, "second": 35}
